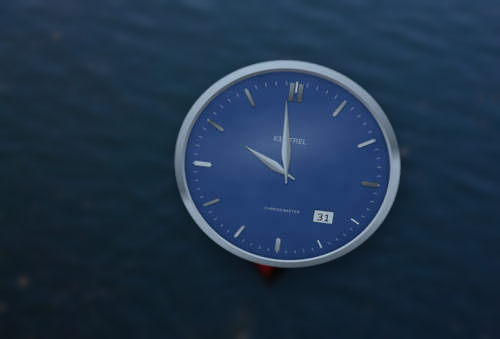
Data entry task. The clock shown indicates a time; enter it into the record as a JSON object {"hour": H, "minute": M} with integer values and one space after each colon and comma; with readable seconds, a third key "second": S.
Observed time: {"hour": 9, "minute": 59}
